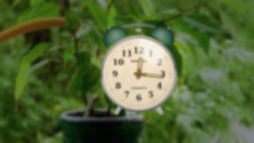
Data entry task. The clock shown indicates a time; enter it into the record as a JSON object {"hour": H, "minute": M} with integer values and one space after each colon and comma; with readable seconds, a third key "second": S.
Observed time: {"hour": 12, "minute": 16}
